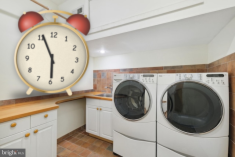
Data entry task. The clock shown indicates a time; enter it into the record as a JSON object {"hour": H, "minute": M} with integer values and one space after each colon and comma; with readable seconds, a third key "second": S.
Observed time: {"hour": 5, "minute": 56}
